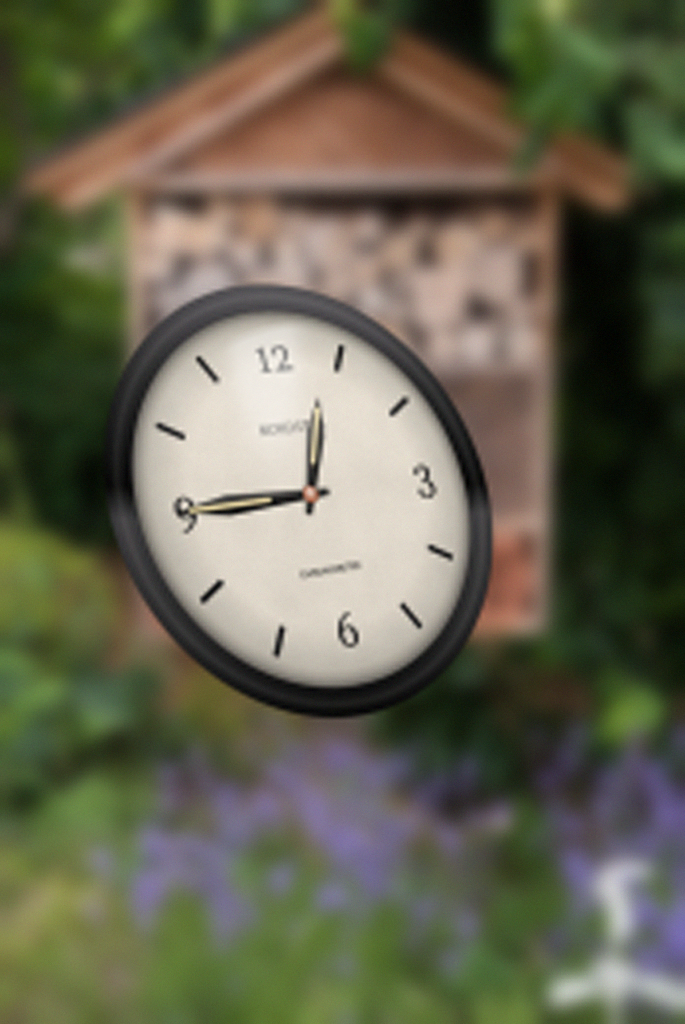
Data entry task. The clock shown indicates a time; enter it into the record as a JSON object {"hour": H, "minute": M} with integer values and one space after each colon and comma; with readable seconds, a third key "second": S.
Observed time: {"hour": 12, "minute": 45}
